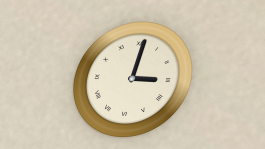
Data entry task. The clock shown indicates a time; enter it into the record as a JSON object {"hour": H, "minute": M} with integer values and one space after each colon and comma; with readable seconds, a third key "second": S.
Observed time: {"hour": 3, "minute": 1}
